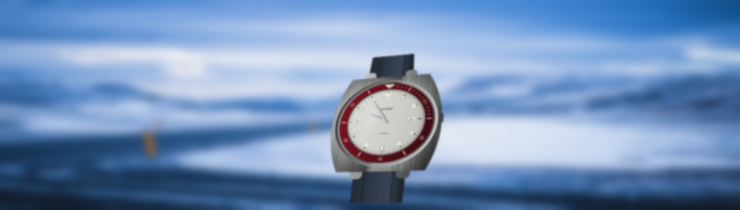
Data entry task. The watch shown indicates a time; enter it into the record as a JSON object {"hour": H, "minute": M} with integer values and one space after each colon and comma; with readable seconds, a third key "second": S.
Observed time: {"hour": 9, "minute": 55}
